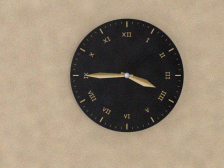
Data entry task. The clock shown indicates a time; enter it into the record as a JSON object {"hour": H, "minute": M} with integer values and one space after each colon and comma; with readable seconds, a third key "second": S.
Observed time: {"hour": 3, "minute": 45}
